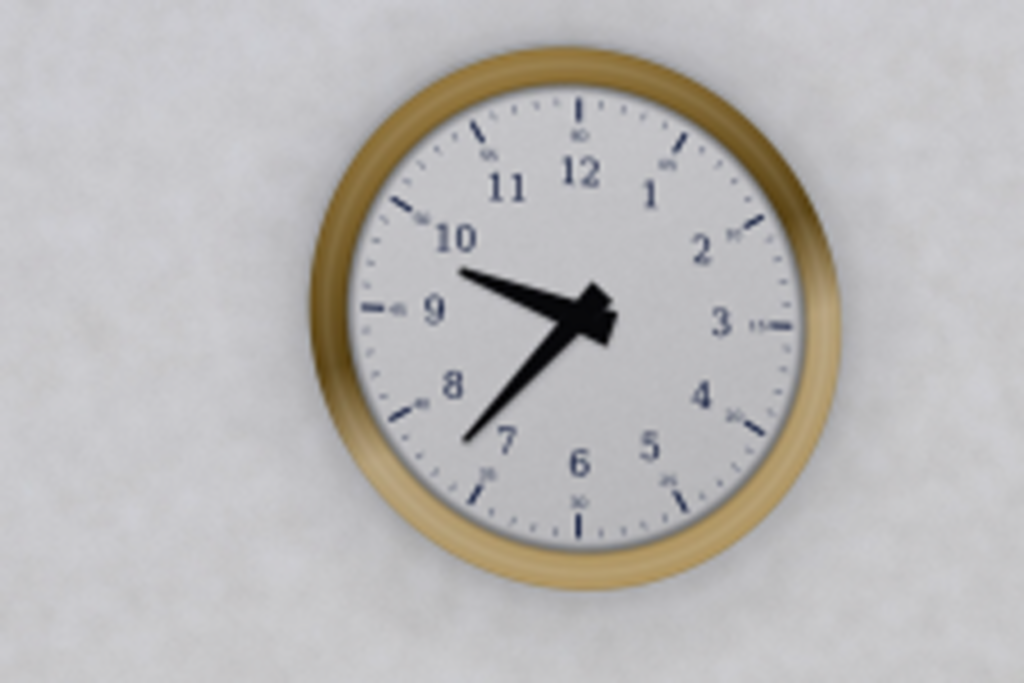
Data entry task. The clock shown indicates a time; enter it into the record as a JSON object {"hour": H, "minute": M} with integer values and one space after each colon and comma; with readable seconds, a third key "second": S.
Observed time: {"hour": 9, "minute": 37}
